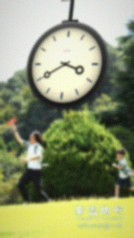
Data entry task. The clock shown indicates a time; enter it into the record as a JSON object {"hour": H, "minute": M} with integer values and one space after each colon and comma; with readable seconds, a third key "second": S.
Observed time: {"hour": 3, "minute": 40}
